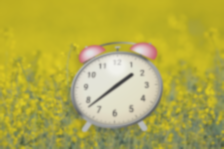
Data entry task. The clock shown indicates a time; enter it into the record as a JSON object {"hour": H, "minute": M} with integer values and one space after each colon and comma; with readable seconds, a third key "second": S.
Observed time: {"hour": 1, "minute": 38}
